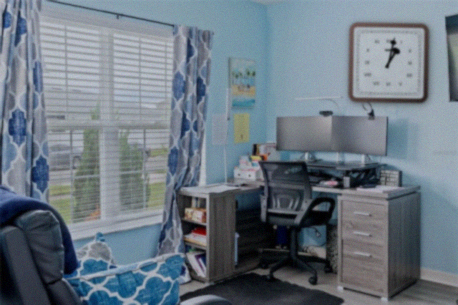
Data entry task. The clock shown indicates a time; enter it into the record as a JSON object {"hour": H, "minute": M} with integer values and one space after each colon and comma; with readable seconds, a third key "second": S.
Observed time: {"hour": 1, "minute": 2}
